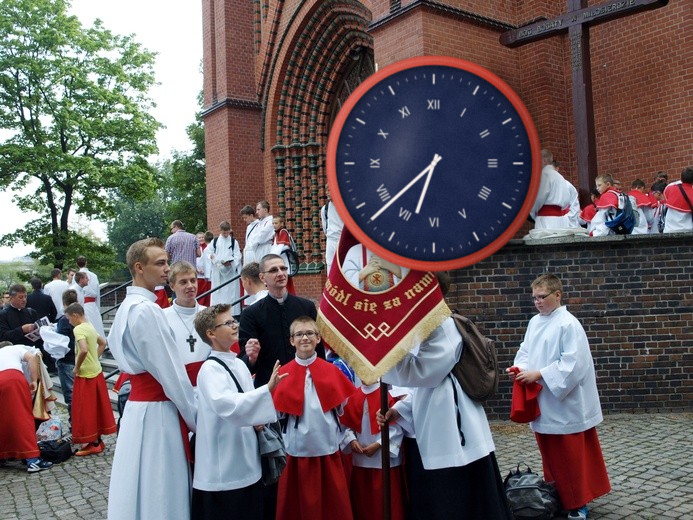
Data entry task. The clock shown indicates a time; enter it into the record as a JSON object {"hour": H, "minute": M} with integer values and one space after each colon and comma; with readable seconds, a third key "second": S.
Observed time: {"hour": 6, "minute": 38}
